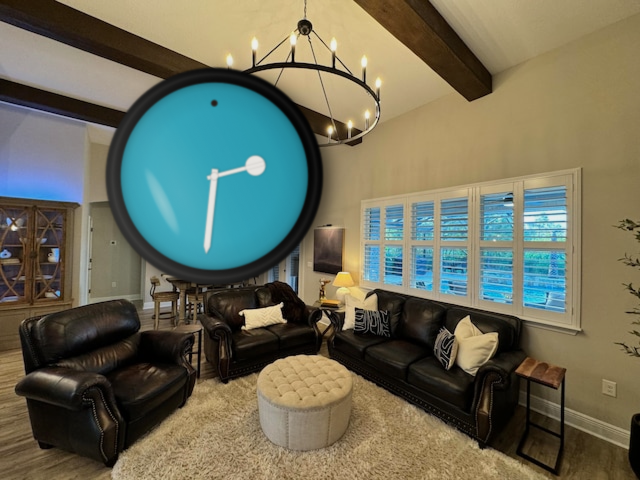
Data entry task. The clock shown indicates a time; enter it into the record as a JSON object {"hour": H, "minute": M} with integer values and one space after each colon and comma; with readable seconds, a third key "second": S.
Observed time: {"hour": 2, "minute": 31}
